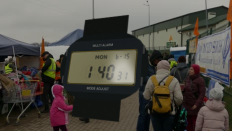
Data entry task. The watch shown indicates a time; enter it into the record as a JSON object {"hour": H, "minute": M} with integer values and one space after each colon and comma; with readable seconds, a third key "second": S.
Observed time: {"hour": 1, "minute": 40, "second": 31}
